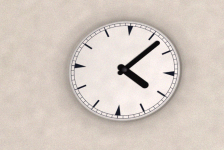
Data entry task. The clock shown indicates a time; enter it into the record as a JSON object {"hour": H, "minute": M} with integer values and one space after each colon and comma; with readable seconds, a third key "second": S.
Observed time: {"hour": 4, "minute": 7}
